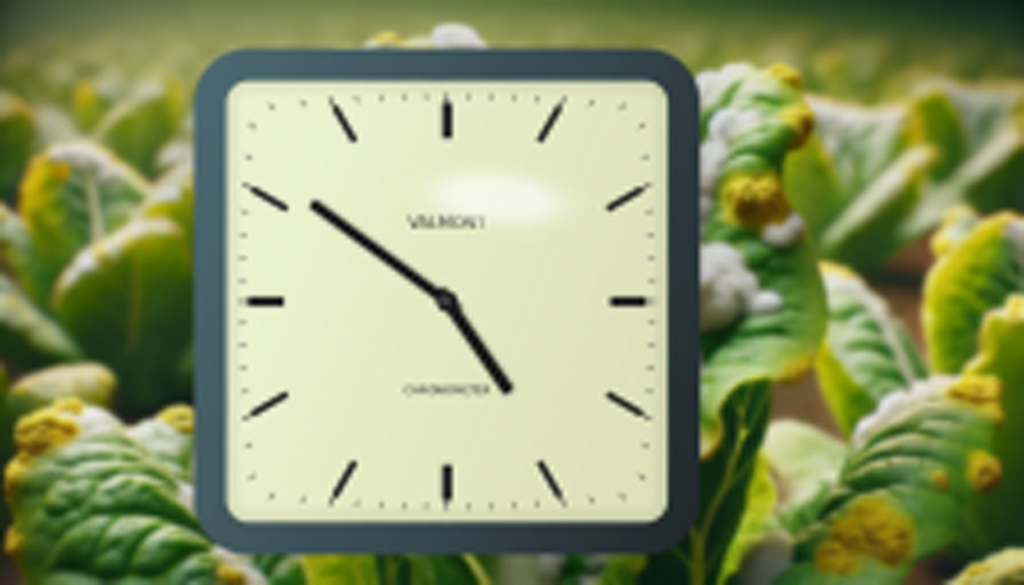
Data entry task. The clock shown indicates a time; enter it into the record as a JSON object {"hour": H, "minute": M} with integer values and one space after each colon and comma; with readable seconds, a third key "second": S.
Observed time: {"hour": 4, "minute": 51}
